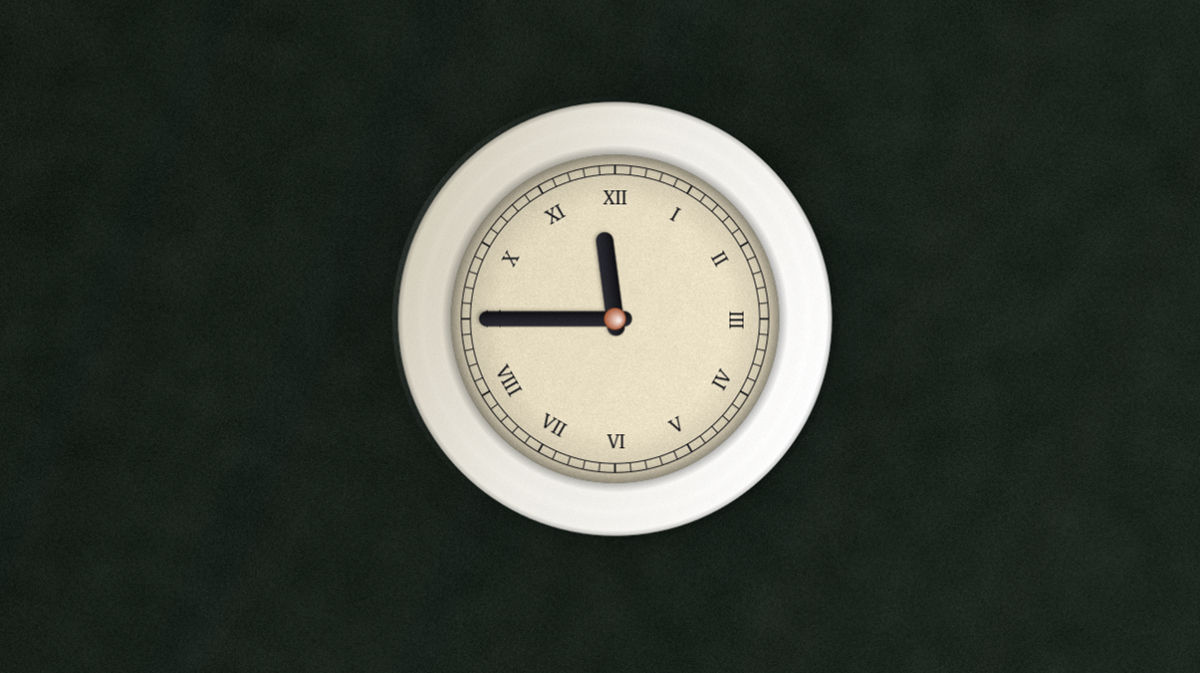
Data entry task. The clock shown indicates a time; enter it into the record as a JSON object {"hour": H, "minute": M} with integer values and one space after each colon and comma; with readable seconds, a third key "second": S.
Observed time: {"hour": 11, "minute": 45}
